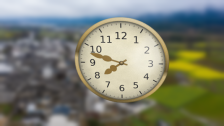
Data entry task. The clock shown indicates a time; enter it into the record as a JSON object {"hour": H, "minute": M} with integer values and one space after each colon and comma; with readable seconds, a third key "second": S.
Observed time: {"hour": 7, "minute": 48}
